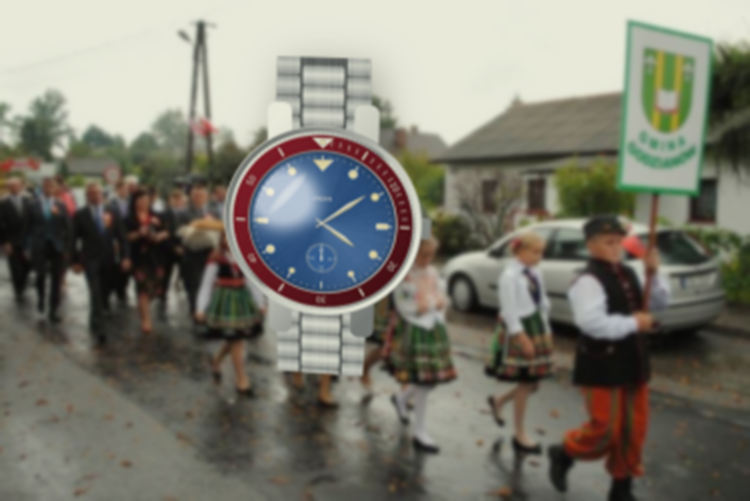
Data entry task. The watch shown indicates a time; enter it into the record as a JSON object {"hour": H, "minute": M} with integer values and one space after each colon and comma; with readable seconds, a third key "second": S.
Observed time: {"hour": 4, "minute": 9}
